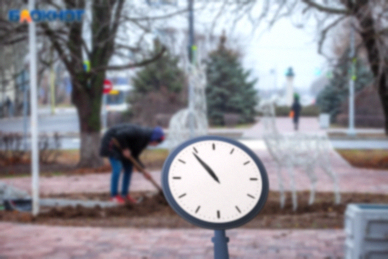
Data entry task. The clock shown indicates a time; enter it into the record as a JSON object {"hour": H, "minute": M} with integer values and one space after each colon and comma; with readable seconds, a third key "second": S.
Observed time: {"hour": 10, "minute": 54}
